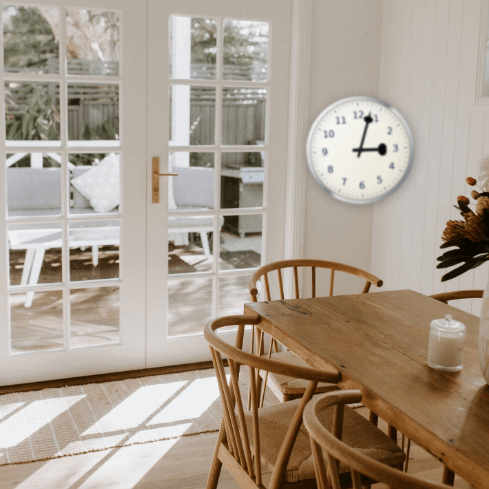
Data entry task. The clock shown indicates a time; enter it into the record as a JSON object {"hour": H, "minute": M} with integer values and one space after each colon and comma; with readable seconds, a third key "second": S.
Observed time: {"hour": 3, "minute": 3}
